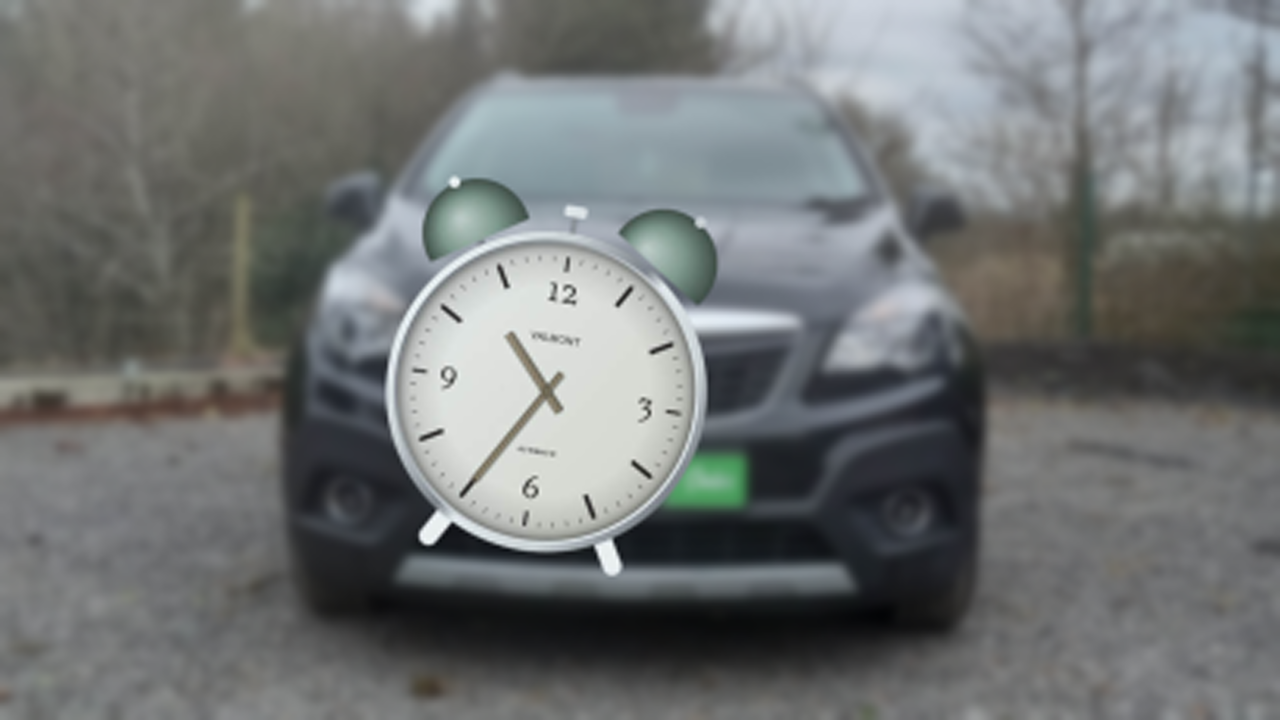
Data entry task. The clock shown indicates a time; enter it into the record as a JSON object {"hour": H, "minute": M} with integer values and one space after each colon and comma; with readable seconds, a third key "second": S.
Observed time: {"hour": 10, "minute": 35}
